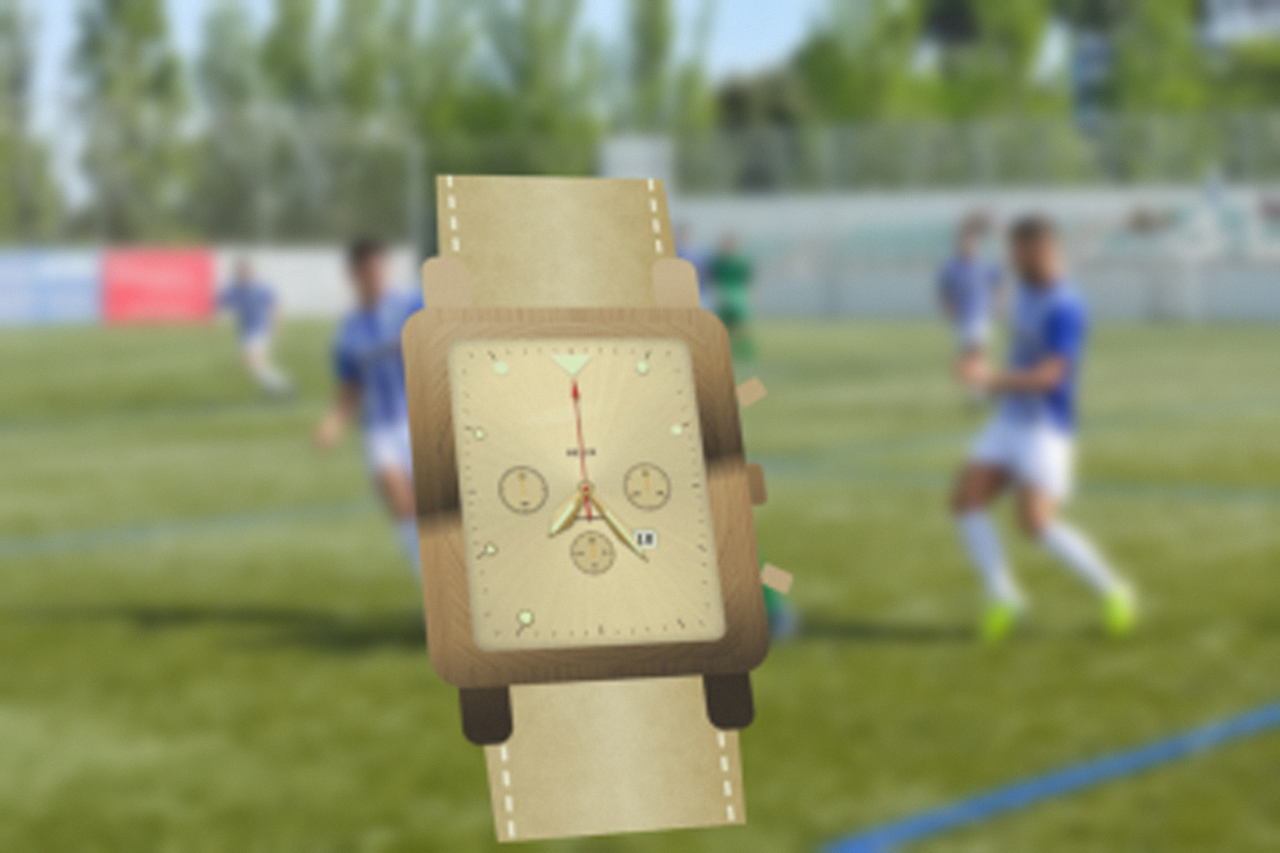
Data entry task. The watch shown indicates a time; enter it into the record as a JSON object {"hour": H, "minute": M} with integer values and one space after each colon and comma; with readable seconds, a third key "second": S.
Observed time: {"hour": 7, "minute": 24}
